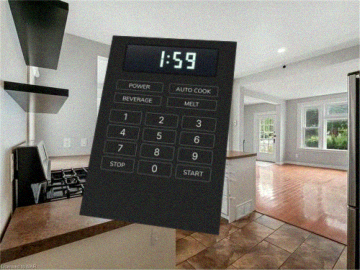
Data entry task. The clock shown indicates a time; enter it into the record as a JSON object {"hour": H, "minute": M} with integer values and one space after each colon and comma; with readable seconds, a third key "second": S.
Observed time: {"hour": 1, "minute": 59}
